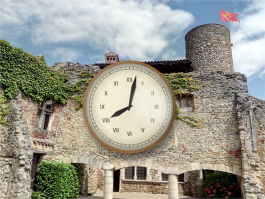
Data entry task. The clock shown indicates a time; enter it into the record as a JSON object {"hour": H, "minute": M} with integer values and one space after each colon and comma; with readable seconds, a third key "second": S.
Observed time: {"hour": 8, "minute": 2}
